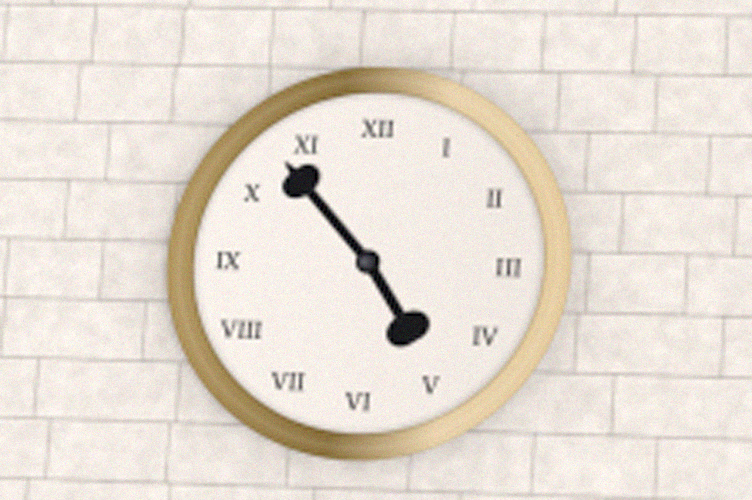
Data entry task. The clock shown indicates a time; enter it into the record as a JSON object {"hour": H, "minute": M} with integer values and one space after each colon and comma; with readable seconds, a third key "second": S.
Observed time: {"hour": 4, "minute": 53}
